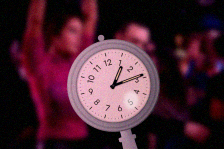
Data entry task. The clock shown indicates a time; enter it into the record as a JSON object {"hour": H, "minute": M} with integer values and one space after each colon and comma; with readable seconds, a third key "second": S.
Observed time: {"hour": 1, "minute": 14}
